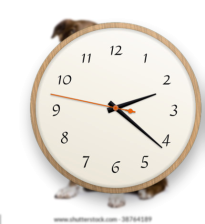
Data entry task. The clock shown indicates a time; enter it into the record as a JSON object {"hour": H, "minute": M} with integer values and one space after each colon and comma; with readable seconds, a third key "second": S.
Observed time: {"hour": 2, "minute": 21, "second": 47}
